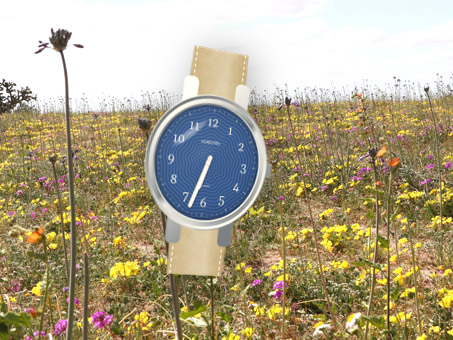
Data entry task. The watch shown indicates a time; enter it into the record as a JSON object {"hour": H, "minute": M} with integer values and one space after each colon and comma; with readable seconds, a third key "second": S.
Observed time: {"hour": 6, "minute": 33}
